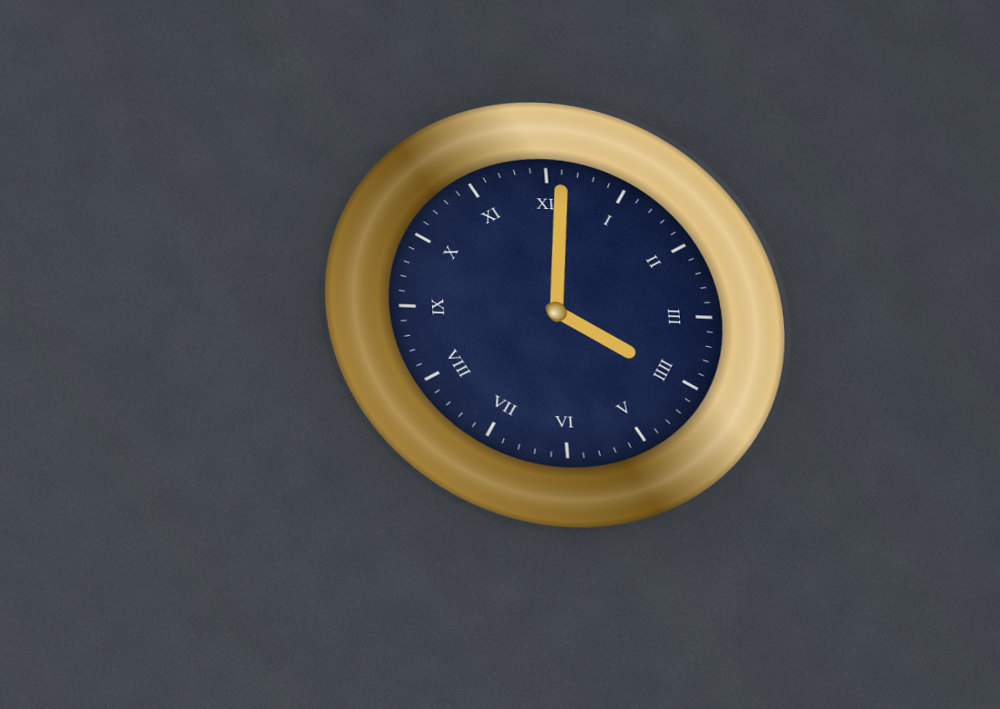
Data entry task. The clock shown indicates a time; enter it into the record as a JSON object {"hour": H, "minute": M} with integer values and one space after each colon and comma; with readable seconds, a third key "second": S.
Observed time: {"hour": 4, "minute": 1}
